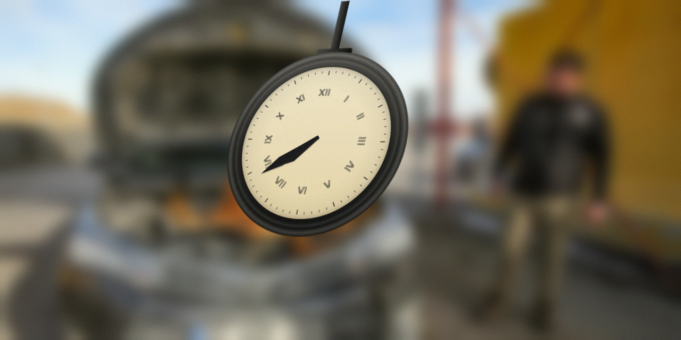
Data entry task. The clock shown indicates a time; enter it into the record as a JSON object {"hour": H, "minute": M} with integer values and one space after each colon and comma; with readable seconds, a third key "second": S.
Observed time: {"hour": 7, "minute": 39}
